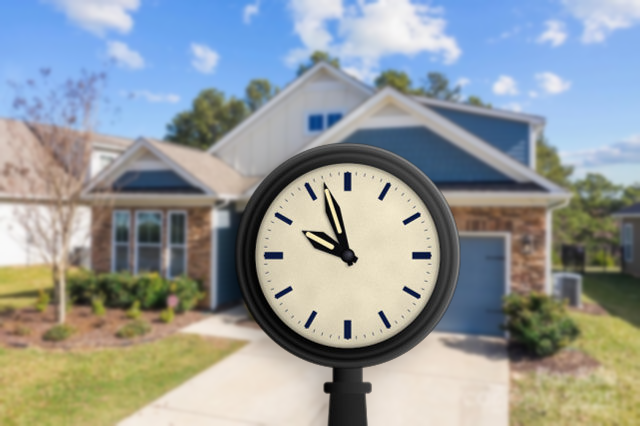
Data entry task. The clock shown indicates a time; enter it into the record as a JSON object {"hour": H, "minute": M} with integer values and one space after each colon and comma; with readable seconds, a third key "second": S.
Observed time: {"hour": 9, "minute": 57}
